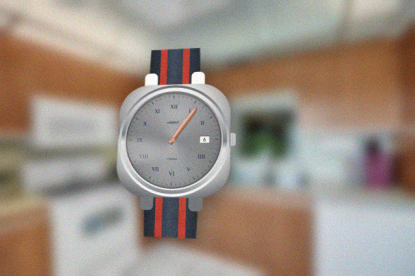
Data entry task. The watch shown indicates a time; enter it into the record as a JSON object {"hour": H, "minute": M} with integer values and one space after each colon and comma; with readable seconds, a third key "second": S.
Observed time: {"hour": 1, "minute": 6}
